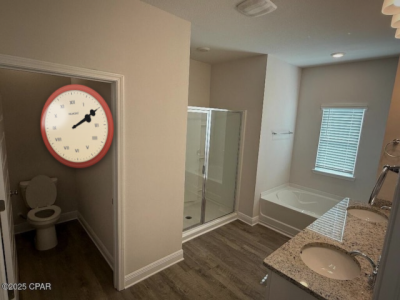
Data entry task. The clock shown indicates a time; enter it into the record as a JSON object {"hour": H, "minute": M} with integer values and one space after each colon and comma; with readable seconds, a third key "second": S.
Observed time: {"hour": 2, "minute": 10}
